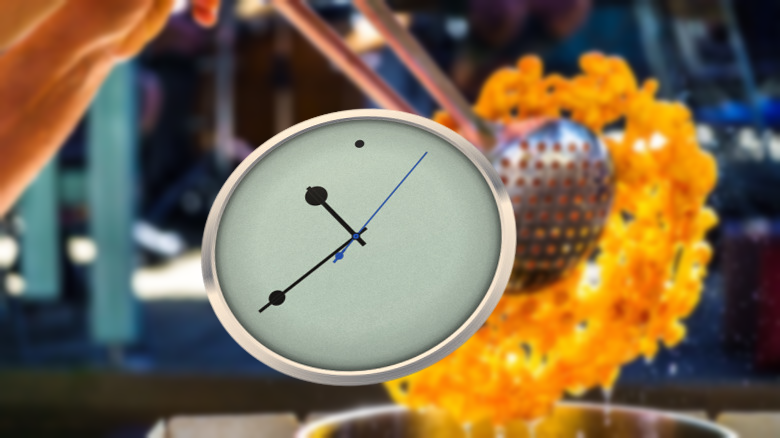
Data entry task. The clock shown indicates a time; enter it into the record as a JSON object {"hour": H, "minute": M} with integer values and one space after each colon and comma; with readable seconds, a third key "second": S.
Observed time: {"hour": 10, "minute": 38, "second": 6}
